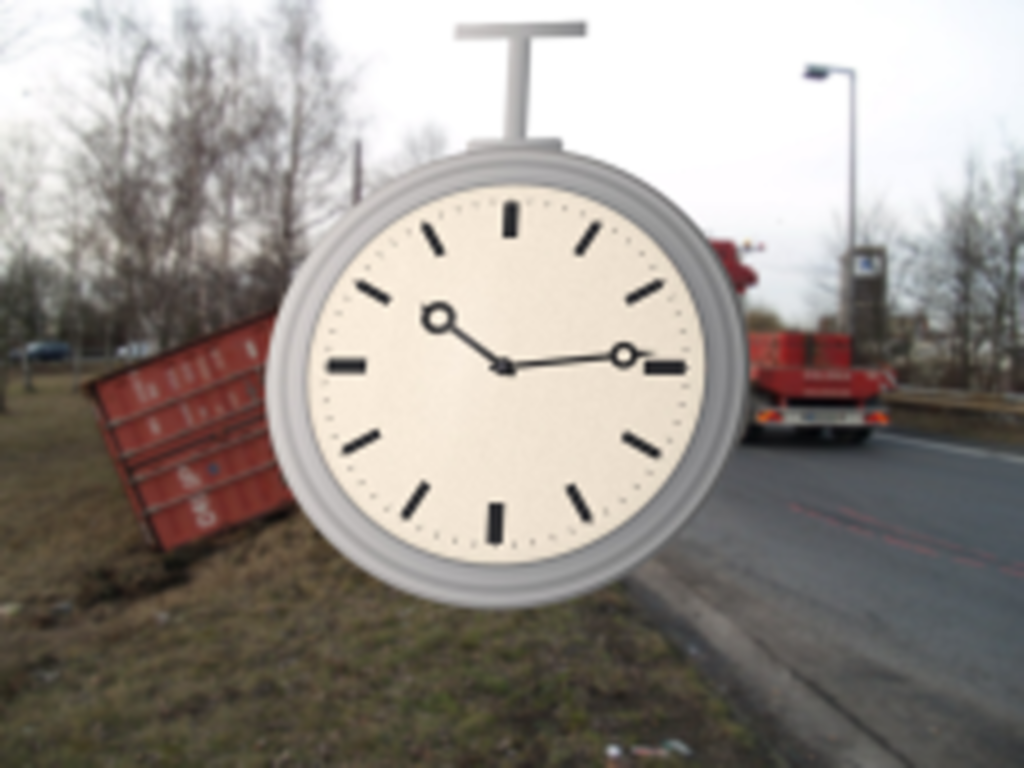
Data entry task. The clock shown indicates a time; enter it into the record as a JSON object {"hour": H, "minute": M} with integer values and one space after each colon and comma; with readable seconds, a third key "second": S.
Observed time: {"hour": 10, "minute": 14}
